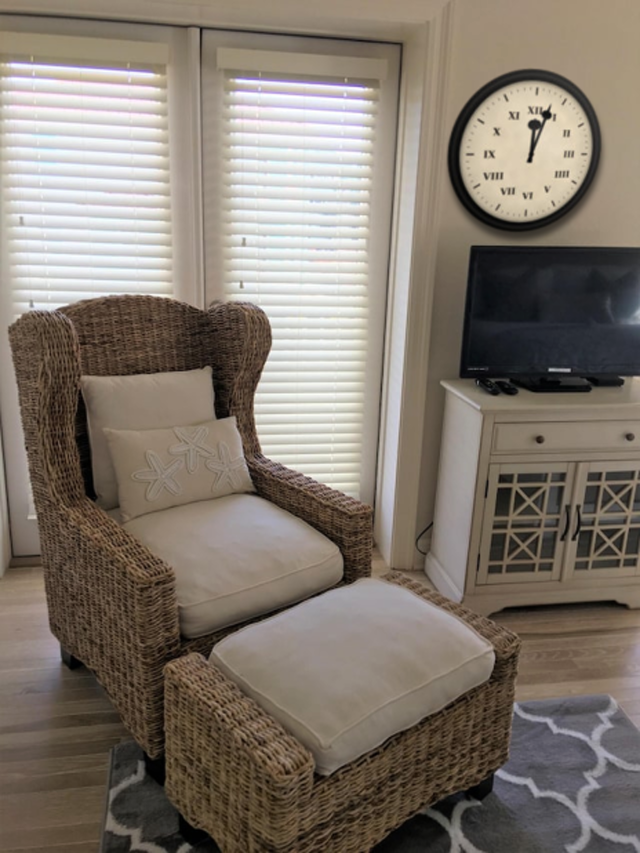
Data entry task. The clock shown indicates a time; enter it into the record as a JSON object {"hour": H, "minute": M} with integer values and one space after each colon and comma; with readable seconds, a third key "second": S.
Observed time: {"hour": 12, "minute": 3}
